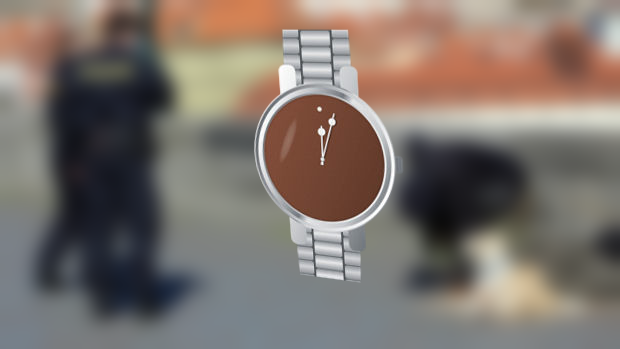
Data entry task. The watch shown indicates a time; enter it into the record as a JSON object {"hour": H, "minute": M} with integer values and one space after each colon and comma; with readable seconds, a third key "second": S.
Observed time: {"hour": 12, "minute": 3}
